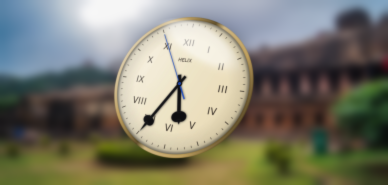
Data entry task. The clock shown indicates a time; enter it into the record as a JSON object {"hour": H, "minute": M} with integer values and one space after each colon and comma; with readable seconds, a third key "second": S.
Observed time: {"hour": 5, "minute": 34, "second": 55}
